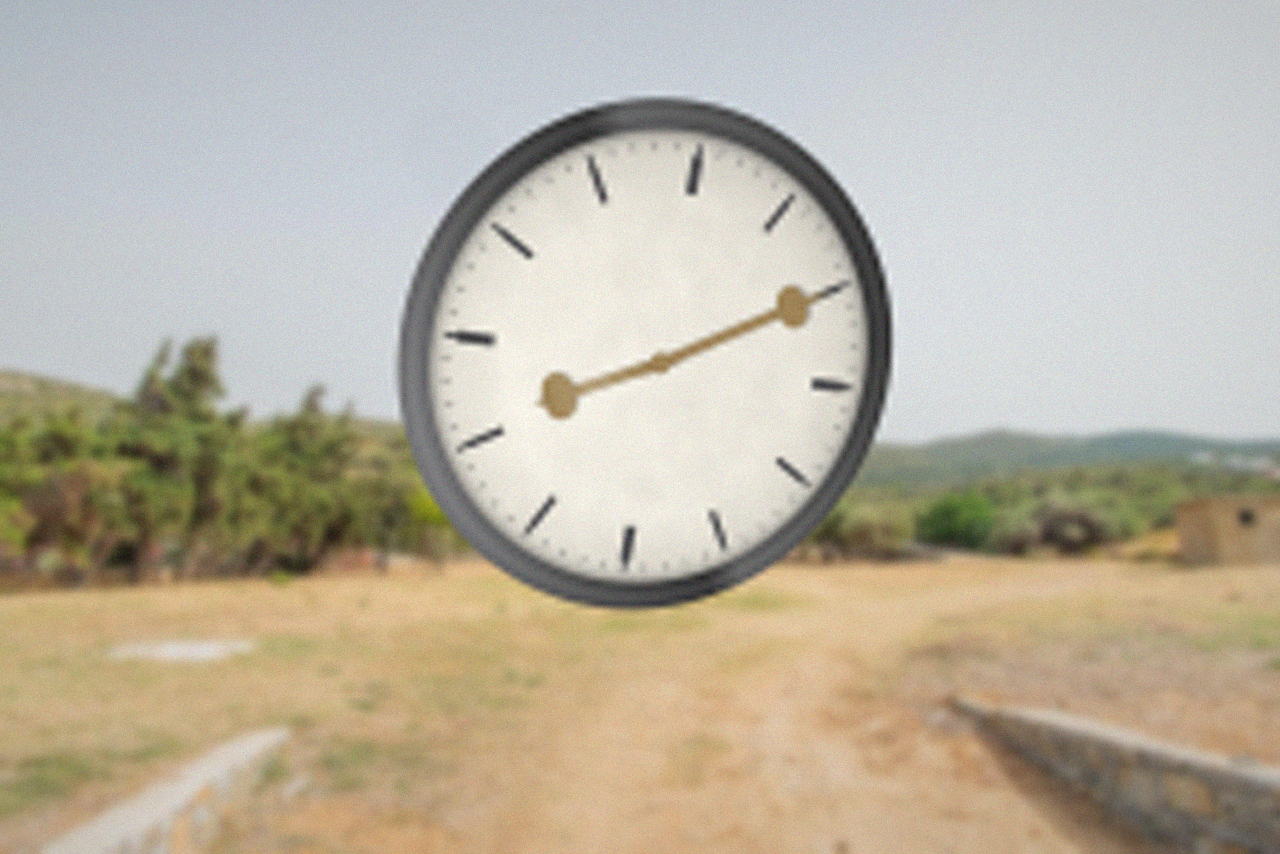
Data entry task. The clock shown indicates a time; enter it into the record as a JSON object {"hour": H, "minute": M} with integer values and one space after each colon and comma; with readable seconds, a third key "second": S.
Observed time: {"hour": 8, "minute": 10}
